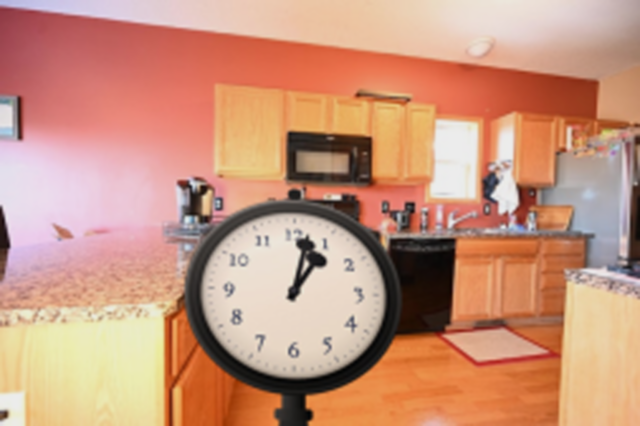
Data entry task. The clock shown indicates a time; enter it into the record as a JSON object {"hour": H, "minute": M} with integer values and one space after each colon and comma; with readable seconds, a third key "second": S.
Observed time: {"hour": 1, "minute": 2}
